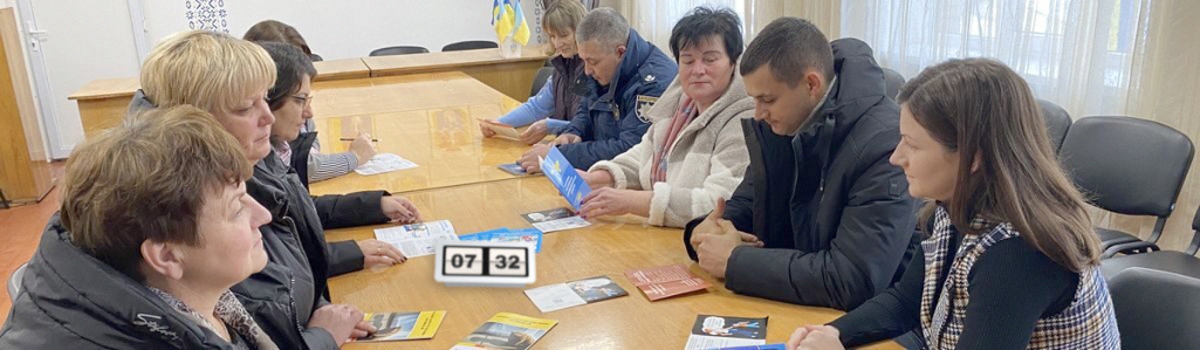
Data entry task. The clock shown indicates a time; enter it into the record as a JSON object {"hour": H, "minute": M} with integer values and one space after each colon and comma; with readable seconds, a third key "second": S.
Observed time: {"hour": 7, "minute": 32}
